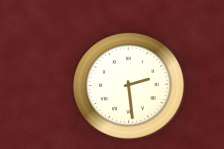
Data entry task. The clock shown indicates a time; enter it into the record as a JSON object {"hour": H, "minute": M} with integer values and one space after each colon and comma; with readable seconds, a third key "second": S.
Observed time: {"hour": 2, "minute": 29}
